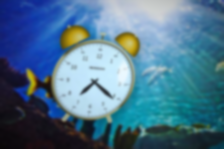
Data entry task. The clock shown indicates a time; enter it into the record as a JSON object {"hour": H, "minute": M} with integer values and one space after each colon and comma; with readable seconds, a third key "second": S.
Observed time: {"hour": 7, "minute": 21}
